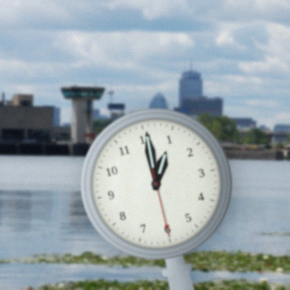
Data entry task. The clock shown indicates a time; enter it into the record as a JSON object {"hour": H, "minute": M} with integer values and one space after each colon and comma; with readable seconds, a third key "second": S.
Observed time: {"hour": 1, "minute": 0, "second": 30}
